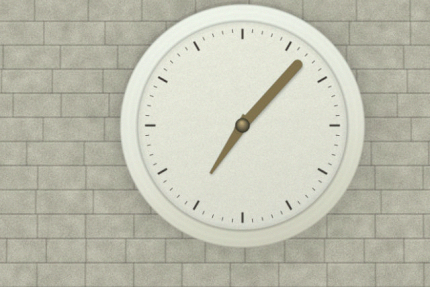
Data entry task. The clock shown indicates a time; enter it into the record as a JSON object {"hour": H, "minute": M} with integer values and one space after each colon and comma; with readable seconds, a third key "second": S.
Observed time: {"hour": 7, "minute": 7}
